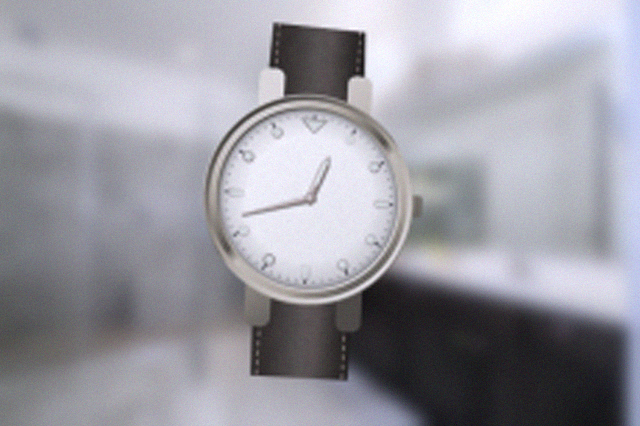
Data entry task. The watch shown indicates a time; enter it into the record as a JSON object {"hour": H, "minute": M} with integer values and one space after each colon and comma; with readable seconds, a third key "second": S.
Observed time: {"hour": 12, "minute": 42}
